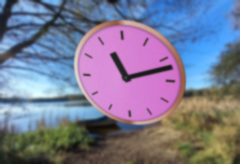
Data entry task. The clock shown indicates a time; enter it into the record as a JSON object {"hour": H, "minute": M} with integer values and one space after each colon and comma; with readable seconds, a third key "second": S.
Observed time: {"hour": 11, "minute": 12}
